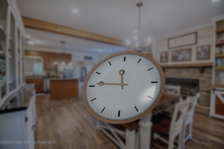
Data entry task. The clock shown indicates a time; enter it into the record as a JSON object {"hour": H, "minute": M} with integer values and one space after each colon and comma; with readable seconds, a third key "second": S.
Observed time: {"hour": 11, "minute": 46}
